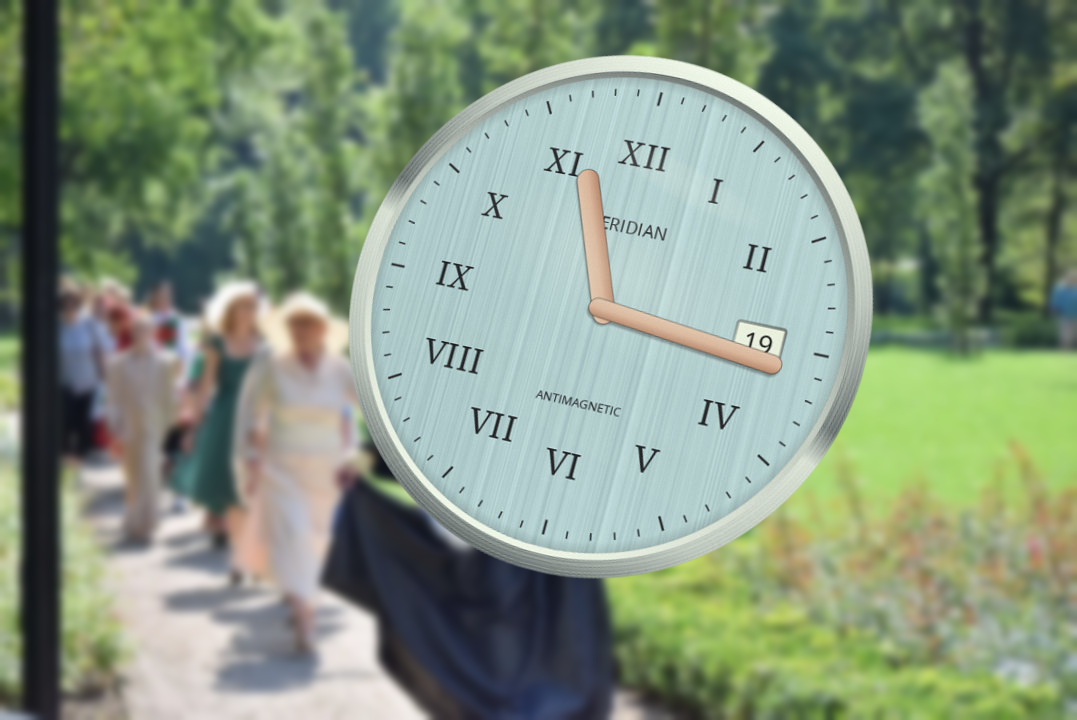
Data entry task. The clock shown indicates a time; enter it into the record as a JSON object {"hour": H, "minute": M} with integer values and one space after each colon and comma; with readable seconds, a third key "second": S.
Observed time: {"hour": 11, "minute": 16}
